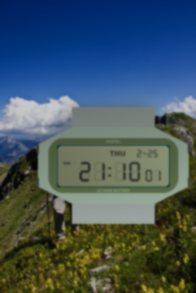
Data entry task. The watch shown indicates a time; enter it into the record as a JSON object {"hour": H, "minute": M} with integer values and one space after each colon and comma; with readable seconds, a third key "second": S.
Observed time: {"hour": 21, "minute": 10, "second": 1}
